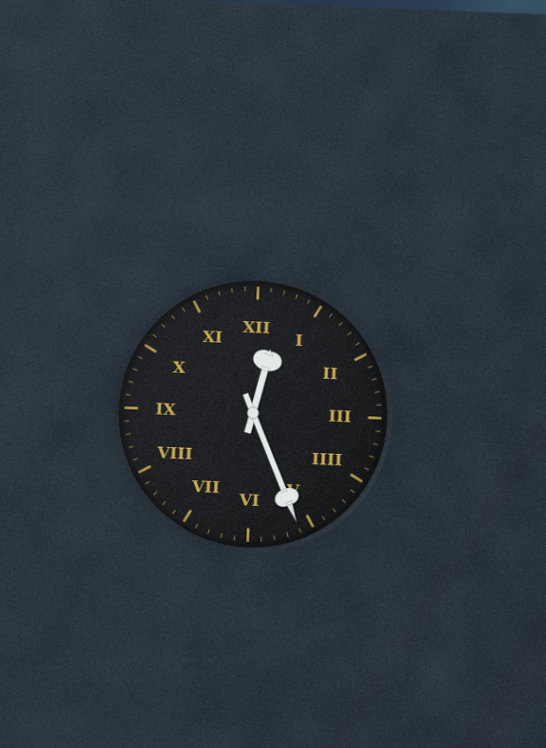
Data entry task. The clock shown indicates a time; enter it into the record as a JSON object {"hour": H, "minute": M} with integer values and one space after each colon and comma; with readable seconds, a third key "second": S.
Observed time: {"hour": 12, "minute": 26}
